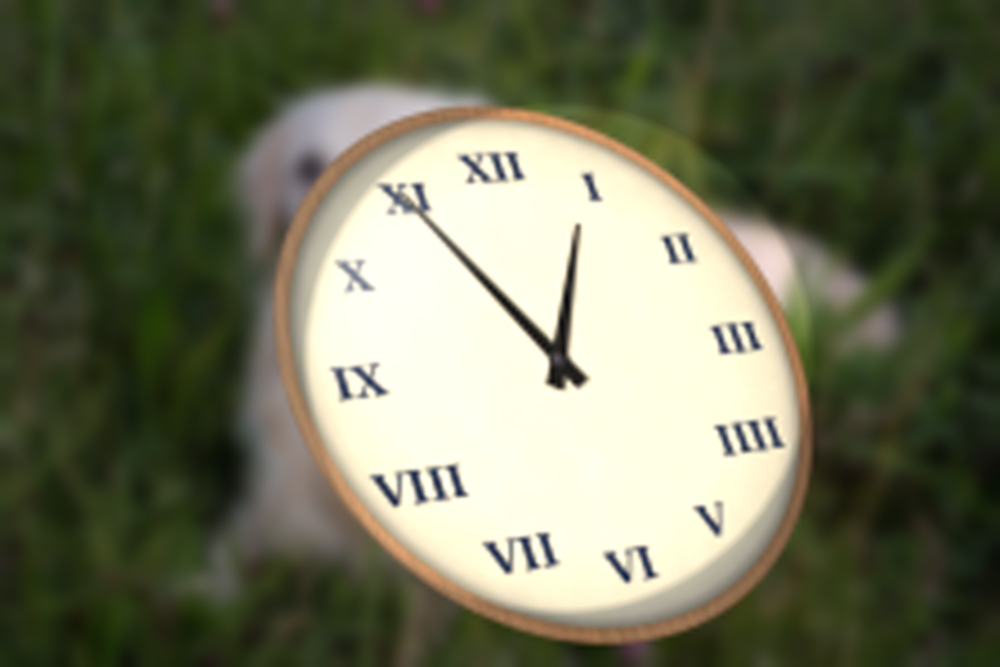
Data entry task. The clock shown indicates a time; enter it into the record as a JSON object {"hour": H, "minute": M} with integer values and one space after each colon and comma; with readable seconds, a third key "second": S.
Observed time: {"hour": 12, "minute": 55}
